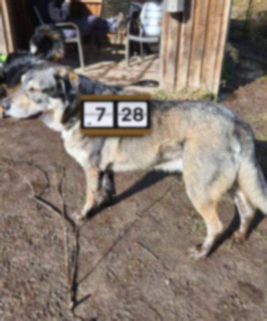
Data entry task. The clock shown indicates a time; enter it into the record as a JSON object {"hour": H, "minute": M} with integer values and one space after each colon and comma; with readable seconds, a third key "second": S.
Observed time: {"hour": 7, "minute": 28}
